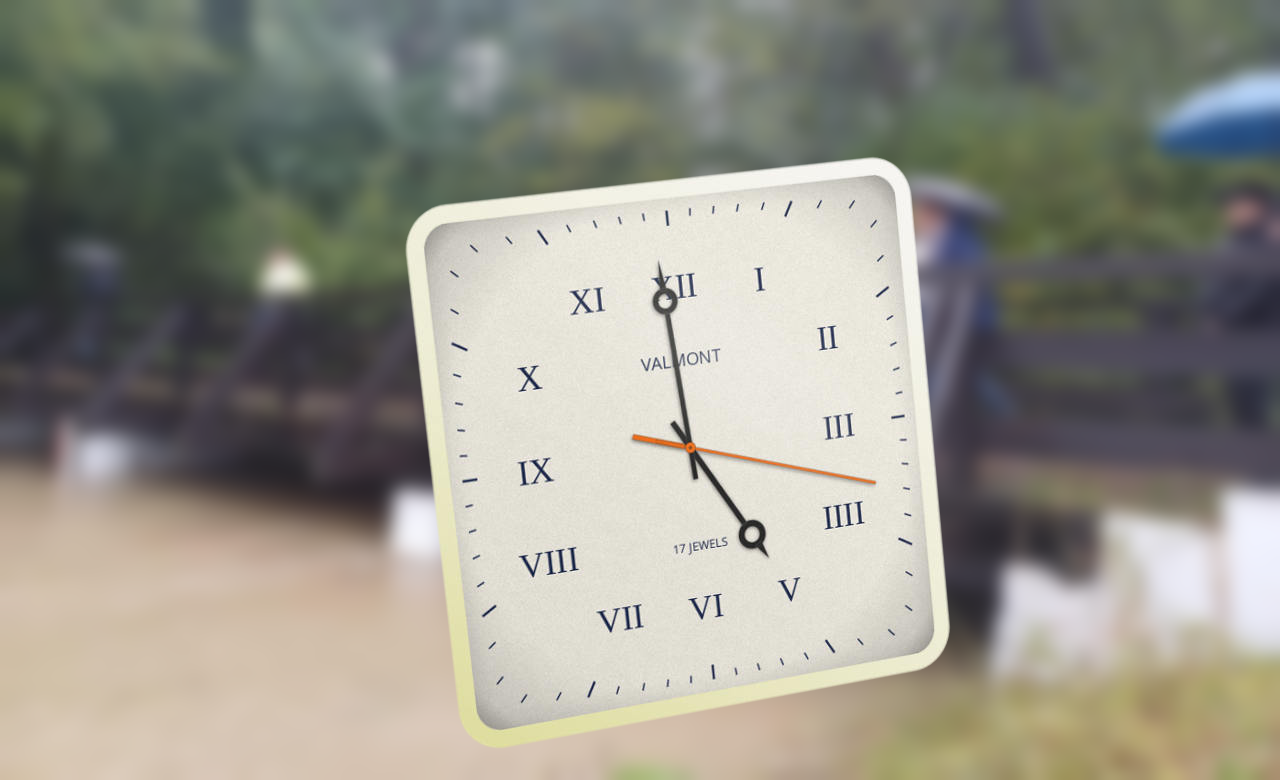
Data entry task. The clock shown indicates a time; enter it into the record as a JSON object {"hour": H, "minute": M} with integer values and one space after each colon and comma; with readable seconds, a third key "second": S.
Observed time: {"hour": 4, "minute": 59, "second": 18}
